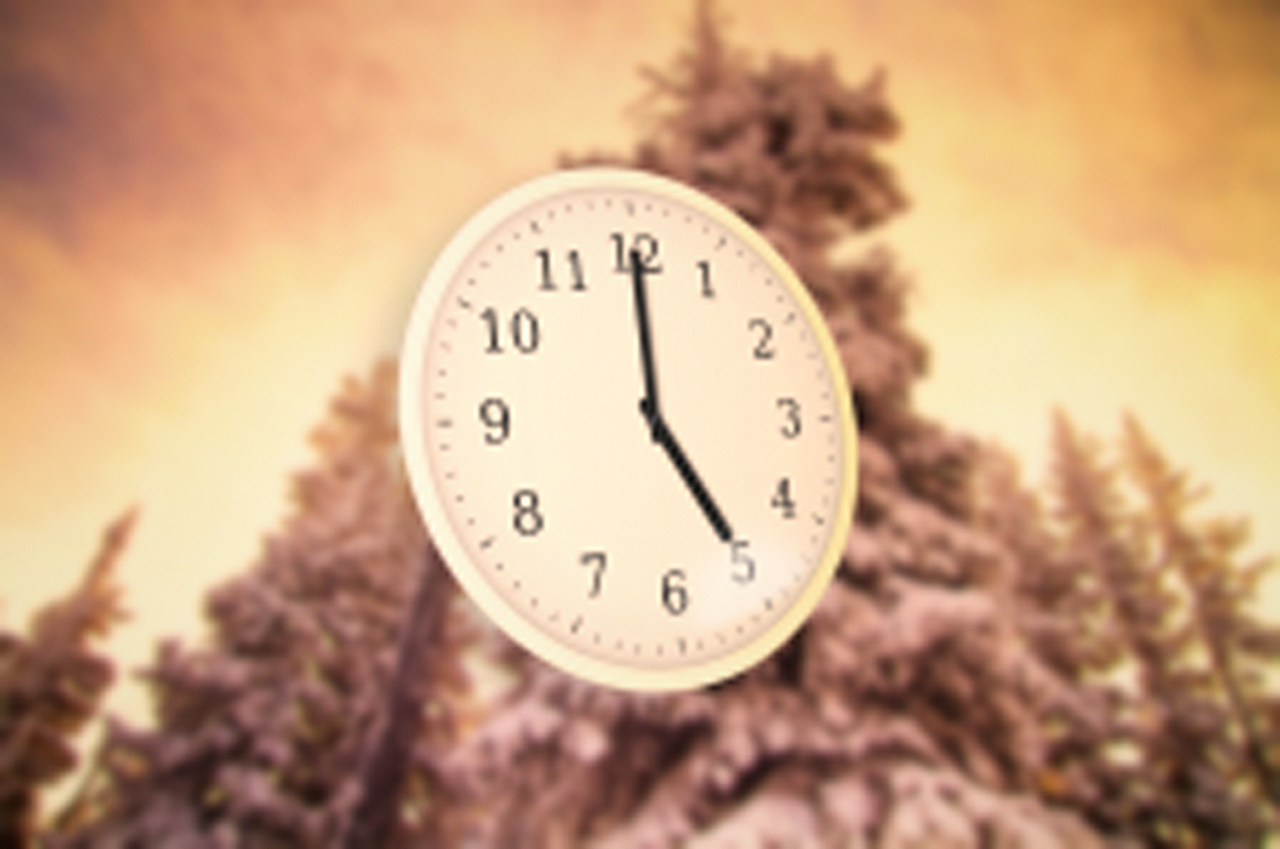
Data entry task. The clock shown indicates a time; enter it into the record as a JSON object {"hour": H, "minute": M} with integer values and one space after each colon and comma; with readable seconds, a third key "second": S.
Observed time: {"hour": 5, "minute": 0}
